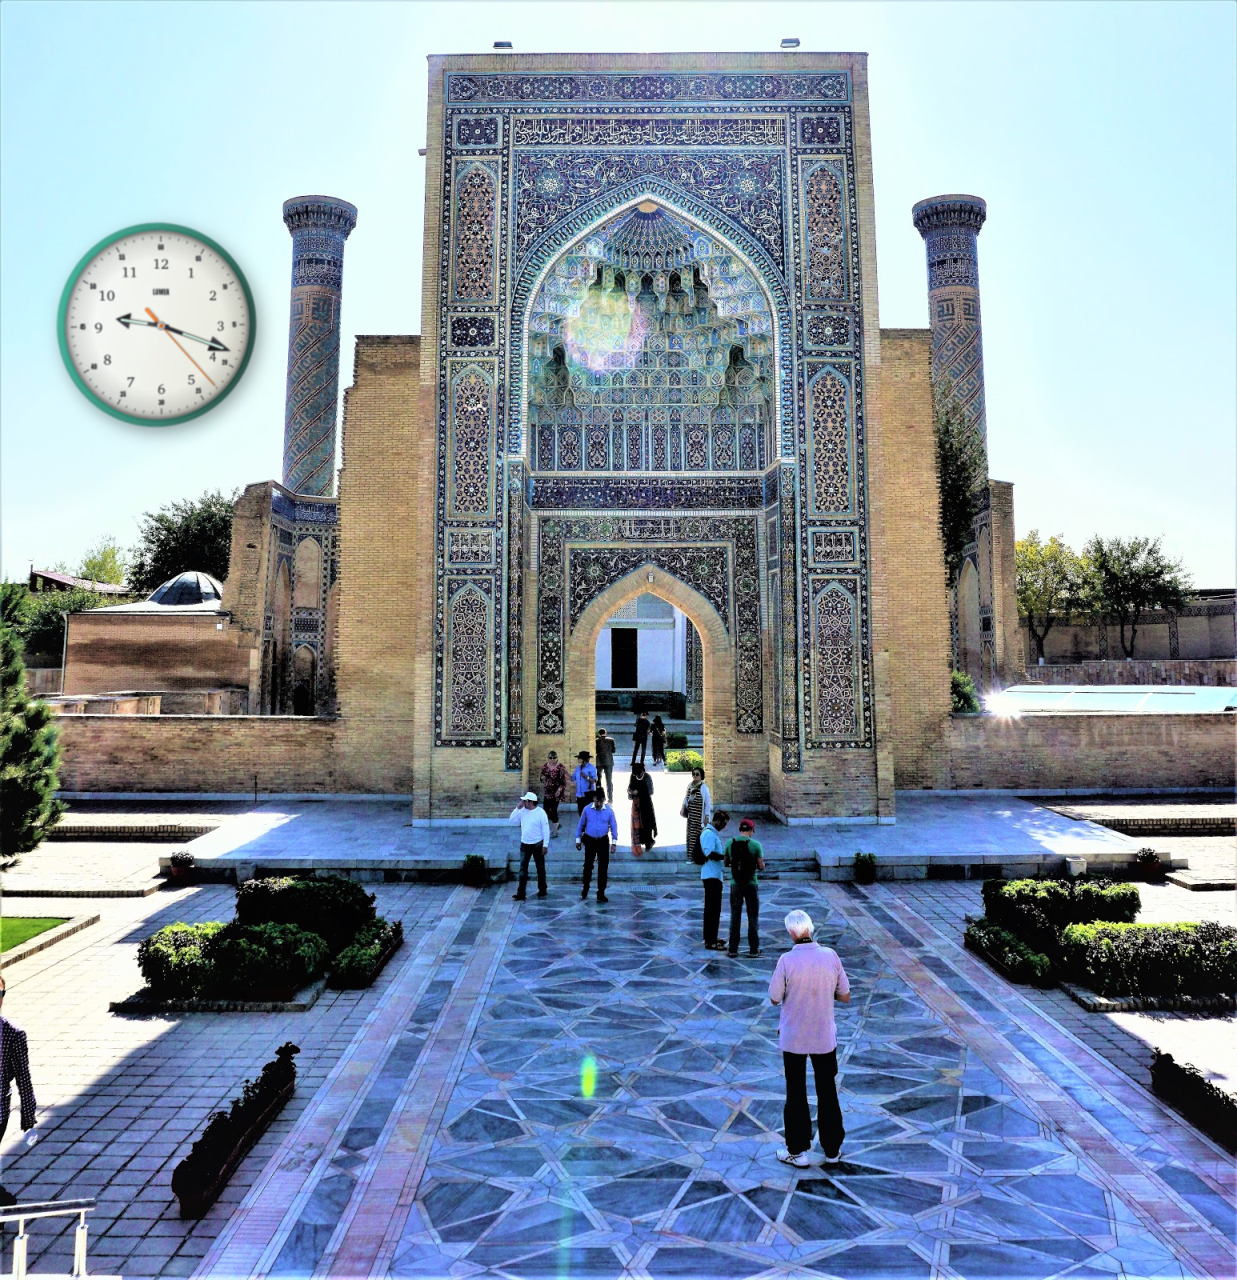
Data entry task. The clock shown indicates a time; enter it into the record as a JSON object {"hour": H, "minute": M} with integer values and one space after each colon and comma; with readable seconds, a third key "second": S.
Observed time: {"hour": 9, "minute": 18, "second": 23}
